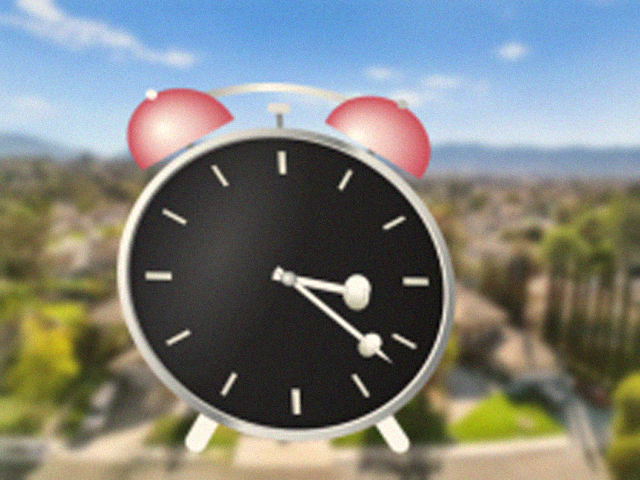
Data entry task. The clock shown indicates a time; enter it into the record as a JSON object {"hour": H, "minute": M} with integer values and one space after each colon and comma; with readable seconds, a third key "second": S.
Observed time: {"hour": 3, "minute": 22}
